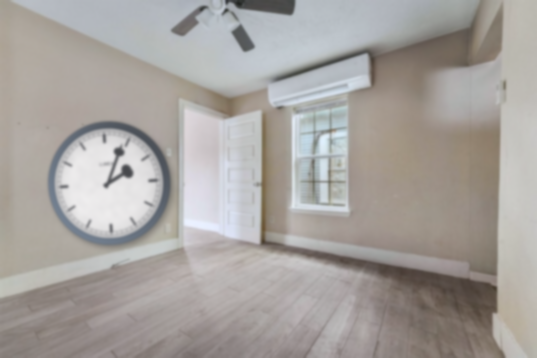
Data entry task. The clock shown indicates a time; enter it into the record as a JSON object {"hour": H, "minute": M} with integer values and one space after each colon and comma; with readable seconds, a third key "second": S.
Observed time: {"hour": 2, "minute": 4}
